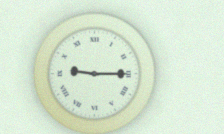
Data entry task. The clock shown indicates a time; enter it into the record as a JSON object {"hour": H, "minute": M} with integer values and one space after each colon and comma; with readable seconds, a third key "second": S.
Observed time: {"hour": 9, "minute": 15}
